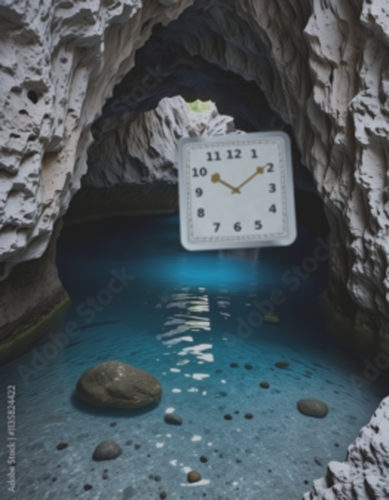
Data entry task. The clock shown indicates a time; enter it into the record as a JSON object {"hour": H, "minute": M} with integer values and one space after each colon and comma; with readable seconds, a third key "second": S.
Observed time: {"hour": 10, "minute": 9}
